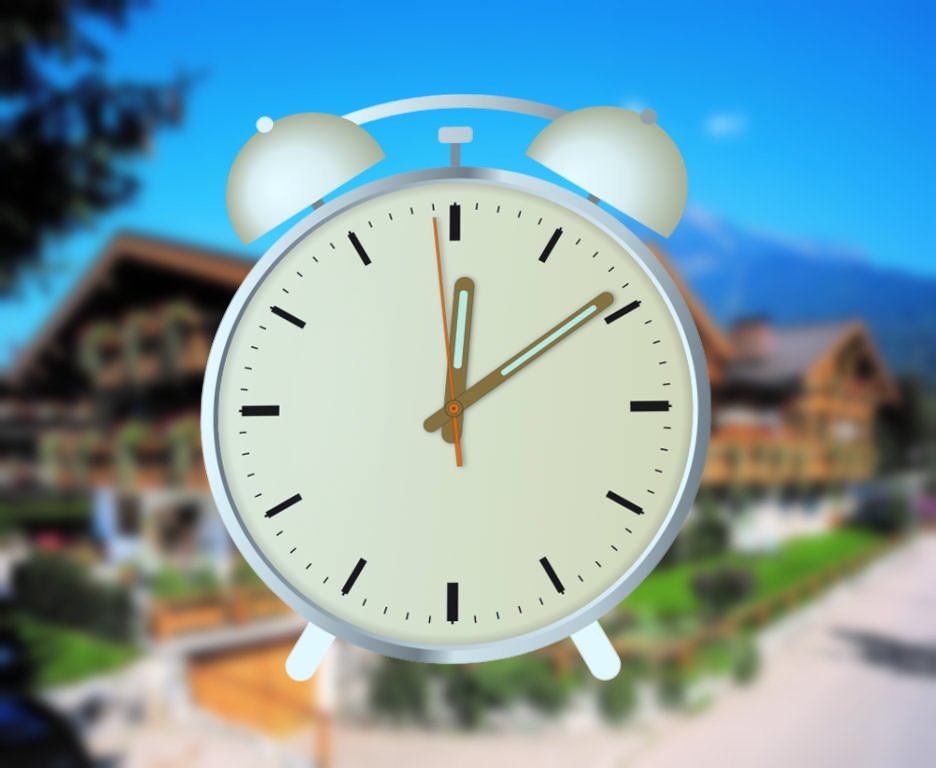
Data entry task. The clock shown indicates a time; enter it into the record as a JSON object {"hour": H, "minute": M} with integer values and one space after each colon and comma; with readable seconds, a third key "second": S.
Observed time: {"hour": 12, "minute": 8, "second": 59}
